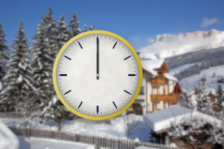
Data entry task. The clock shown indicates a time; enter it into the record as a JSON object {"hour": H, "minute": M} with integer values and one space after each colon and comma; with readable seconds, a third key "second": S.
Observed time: {"hour": 12, "minute": 0}
